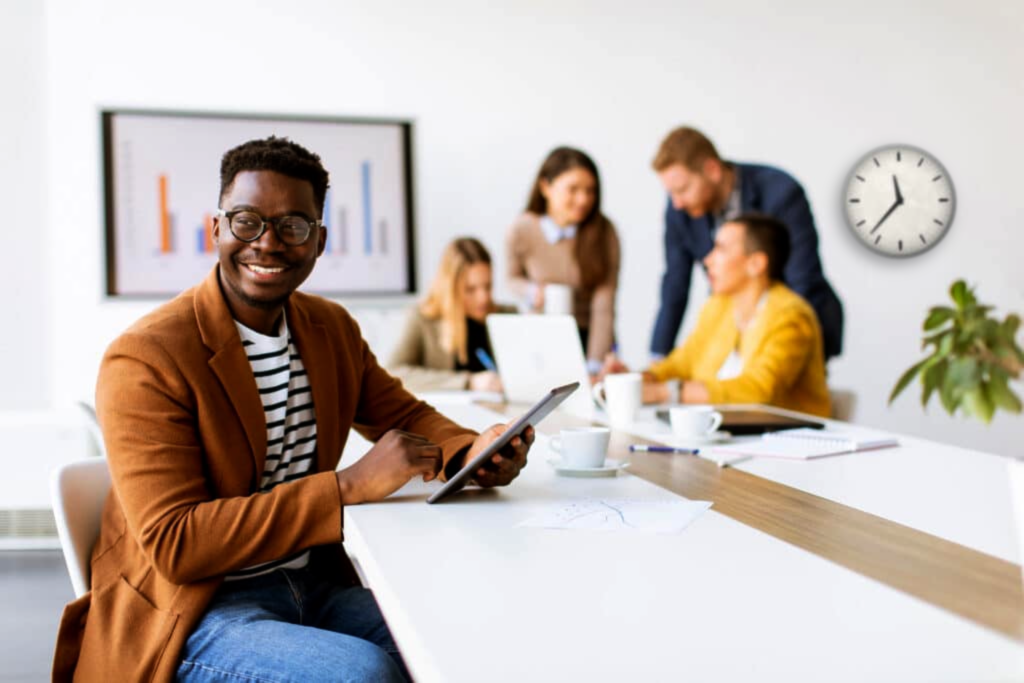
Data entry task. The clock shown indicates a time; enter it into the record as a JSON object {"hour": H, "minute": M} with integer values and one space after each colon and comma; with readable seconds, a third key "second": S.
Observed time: {"hour": 11, "minute": 37}
